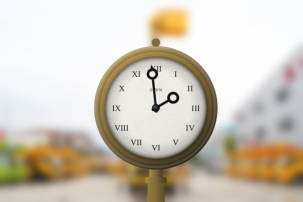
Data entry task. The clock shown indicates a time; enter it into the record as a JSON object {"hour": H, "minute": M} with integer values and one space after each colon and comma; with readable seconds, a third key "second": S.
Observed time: {"hour": 1, "minute": 59}
